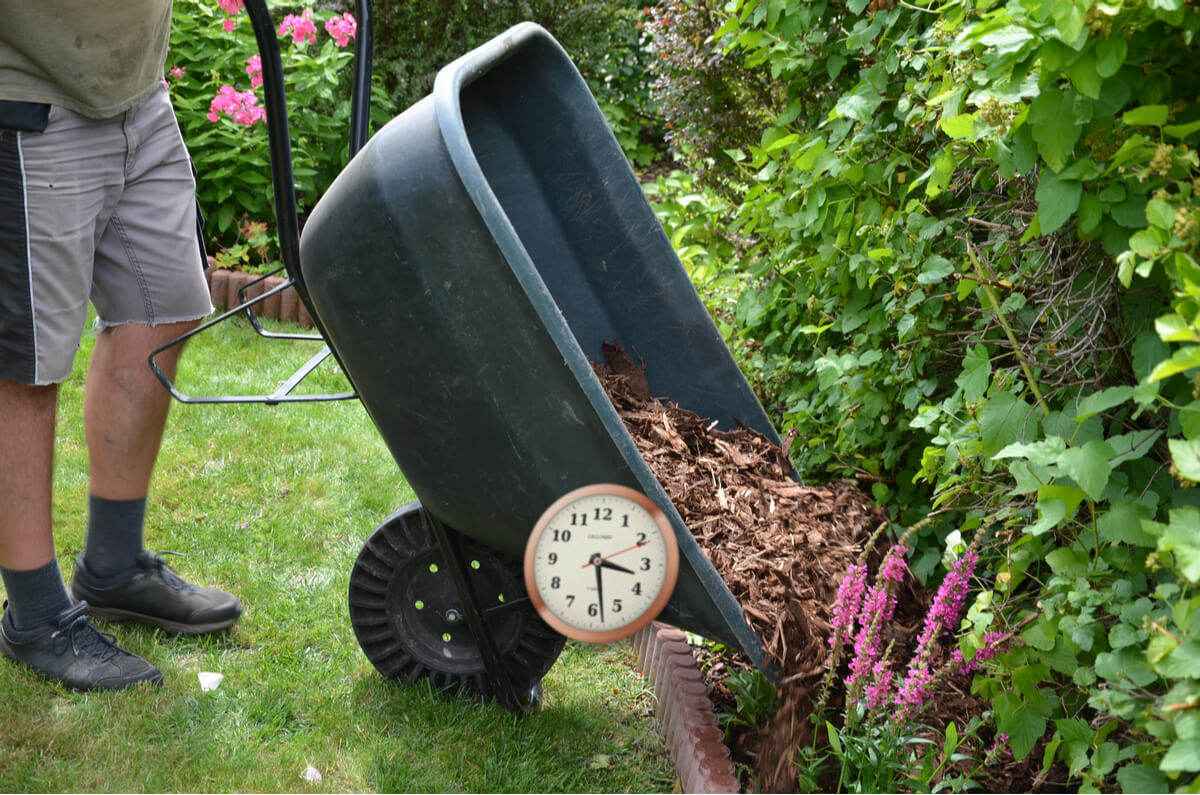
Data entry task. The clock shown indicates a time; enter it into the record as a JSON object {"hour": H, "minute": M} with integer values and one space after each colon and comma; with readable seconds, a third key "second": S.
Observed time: {"hour": 3, "minute": 28, "second": 11}
